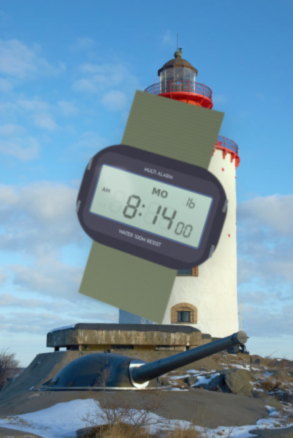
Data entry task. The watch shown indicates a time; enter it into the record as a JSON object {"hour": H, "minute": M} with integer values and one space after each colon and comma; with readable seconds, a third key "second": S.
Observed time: {"hour": 8, "minute": 14, "second": 0}
